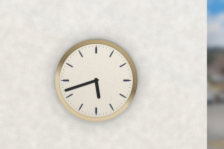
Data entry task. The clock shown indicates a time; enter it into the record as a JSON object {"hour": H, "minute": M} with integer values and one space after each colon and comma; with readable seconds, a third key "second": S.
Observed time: {"hour": 5, "minute": 42}
